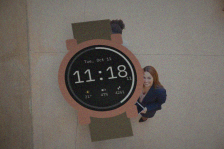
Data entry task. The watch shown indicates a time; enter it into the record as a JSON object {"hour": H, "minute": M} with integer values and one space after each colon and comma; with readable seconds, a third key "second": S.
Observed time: {"hour": 11, "minute": 18}
